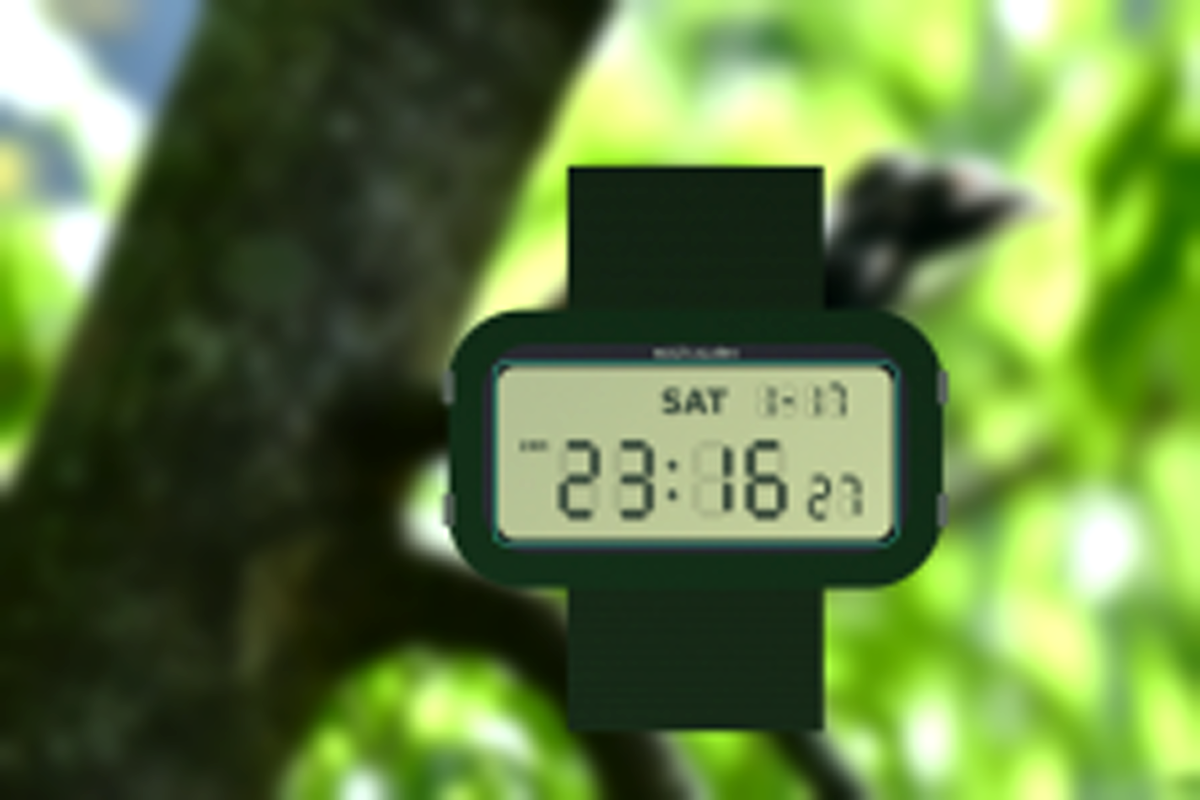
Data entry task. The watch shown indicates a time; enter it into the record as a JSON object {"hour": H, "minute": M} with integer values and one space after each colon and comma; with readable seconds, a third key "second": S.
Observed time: {"hour": 23, "minute": 16, "second": 27}
